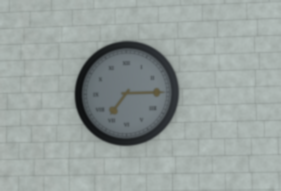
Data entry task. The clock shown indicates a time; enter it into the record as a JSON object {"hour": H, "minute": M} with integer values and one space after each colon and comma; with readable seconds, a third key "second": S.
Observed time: {"hour": 7, "minute": 15}
